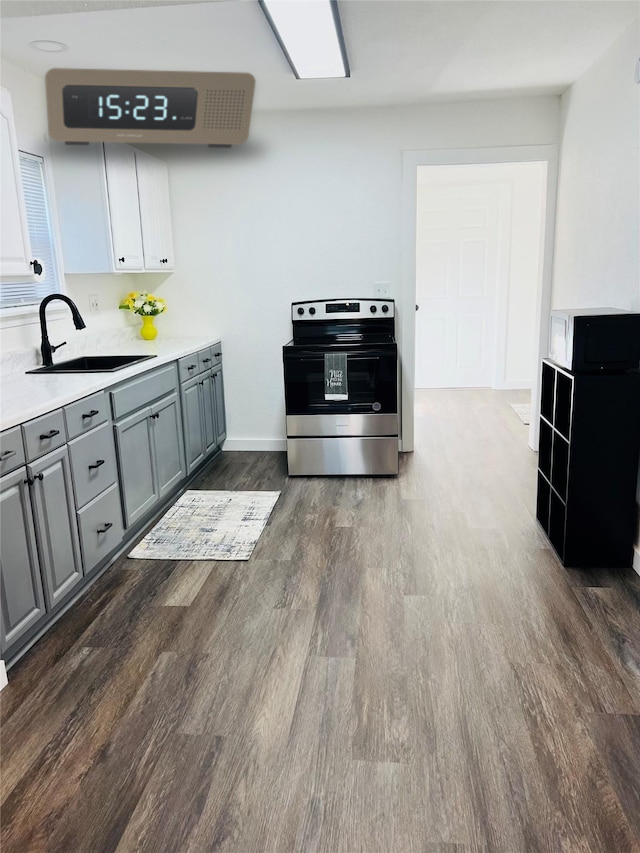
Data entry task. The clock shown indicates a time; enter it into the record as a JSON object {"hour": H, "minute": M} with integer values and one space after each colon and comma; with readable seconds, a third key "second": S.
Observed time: {"hour": 15, "minute": 23}
